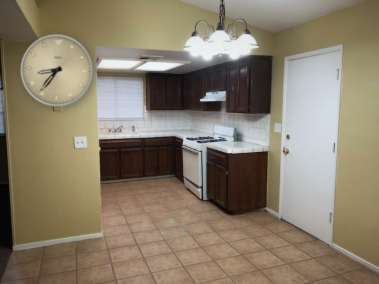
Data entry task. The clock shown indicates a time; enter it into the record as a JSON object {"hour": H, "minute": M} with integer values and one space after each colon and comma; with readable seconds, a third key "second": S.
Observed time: {"hour": 8, "minute": 36}
